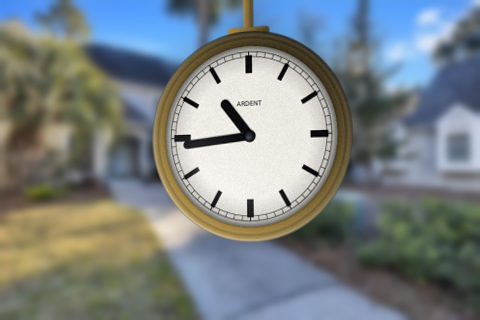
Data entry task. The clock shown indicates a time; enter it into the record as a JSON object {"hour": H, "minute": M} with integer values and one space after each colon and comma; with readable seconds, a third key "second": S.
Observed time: {"hour": 10, "minute": 44}
